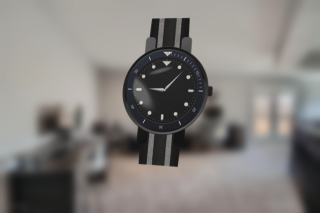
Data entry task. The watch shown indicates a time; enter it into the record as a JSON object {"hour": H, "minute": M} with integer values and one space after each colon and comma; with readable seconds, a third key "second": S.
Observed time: {"hour": 9, "minute": 7}
